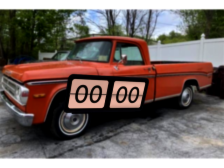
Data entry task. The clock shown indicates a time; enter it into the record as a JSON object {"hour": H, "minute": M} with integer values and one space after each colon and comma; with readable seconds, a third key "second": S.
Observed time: {"hour": 0, "minute": 0}
